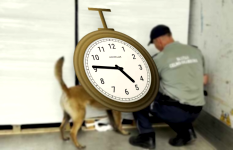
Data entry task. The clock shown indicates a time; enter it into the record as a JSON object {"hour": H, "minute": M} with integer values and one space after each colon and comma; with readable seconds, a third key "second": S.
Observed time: {"hour": 4, "minute": 46}
